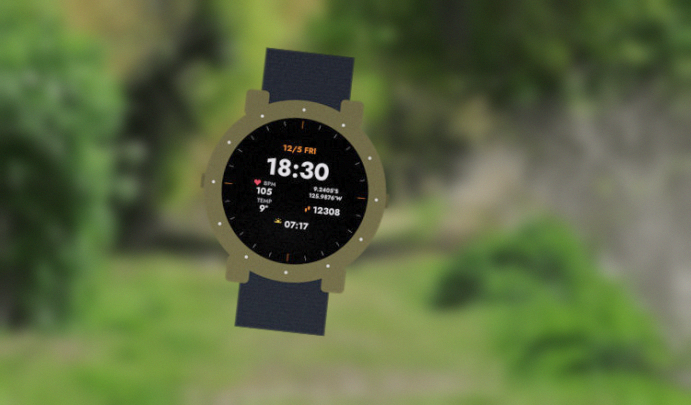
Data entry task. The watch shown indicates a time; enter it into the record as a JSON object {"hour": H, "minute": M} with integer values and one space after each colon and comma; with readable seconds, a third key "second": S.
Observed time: {"hour": 18, "minute": 30}
